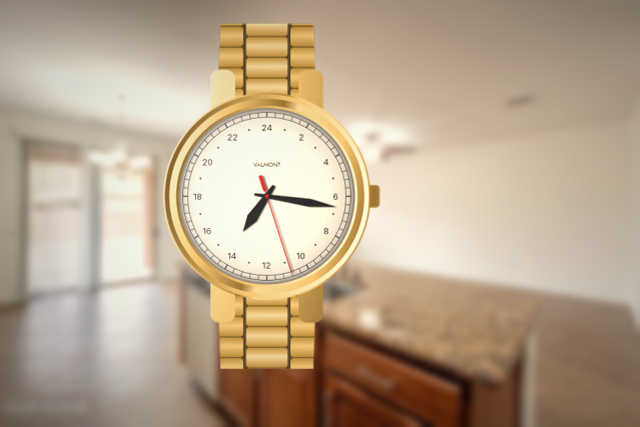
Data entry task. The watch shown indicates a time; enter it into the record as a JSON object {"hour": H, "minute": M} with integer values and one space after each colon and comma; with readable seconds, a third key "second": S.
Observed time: {"hour": 14, "minute": 16, "second": 27}
